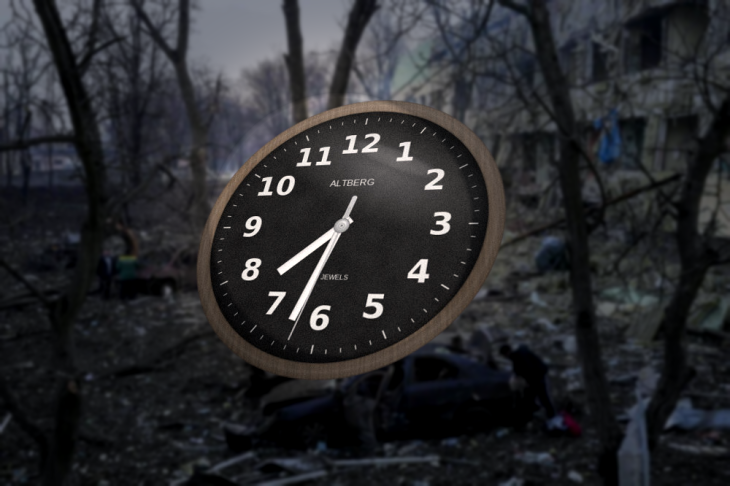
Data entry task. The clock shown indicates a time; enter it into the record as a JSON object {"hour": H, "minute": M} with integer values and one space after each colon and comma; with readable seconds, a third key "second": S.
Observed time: {"hour": 7, "minute": 32, "second": 32}
